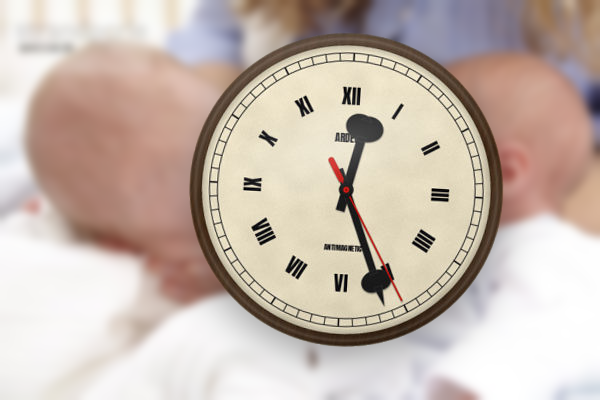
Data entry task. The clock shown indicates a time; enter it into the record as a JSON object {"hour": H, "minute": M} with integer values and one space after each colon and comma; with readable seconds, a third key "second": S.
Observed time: {"hour": 12, "minute": 26, "second": 25}
